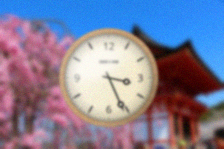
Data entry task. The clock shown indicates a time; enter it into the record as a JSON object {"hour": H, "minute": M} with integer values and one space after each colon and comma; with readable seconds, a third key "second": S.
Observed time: {"hour": 3, "minute": 26}
